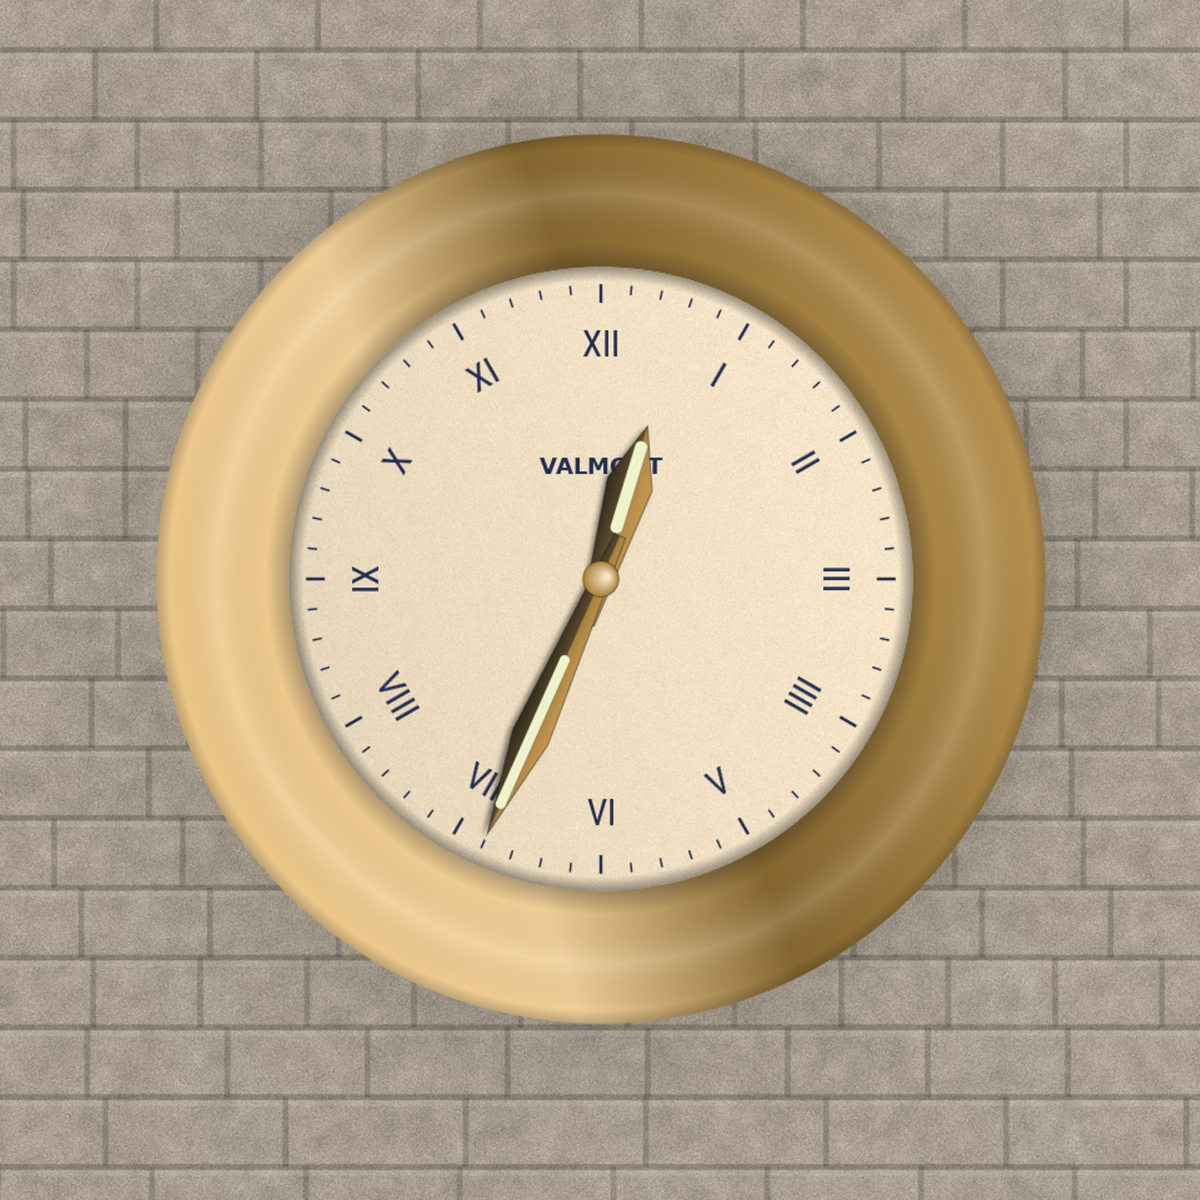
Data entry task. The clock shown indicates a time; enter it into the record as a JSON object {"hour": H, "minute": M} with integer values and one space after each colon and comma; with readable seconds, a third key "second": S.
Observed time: {"hour": 12, "minute": 34}
